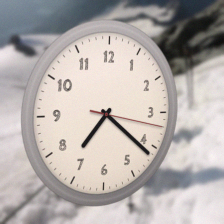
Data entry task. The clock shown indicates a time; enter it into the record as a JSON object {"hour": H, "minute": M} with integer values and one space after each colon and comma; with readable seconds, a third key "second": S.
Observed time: {"hour": 7, "minute": 21, "second": 17}
